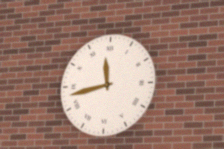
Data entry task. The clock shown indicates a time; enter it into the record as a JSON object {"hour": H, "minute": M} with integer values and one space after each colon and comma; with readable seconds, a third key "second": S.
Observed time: {"hour": 11, "minute": 43}
